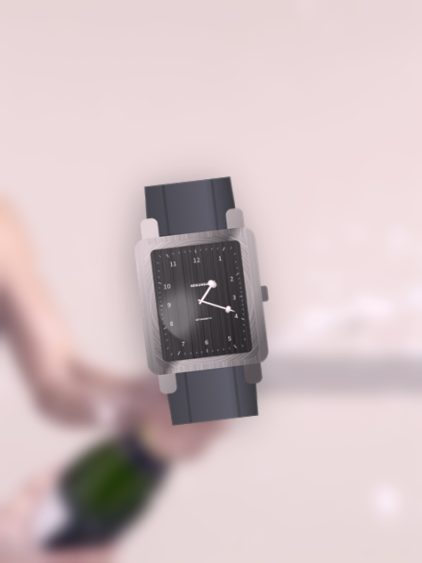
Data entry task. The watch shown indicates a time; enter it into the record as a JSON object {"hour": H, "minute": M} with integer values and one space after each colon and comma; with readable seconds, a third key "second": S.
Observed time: {"hour": 1, "minute": 19}
